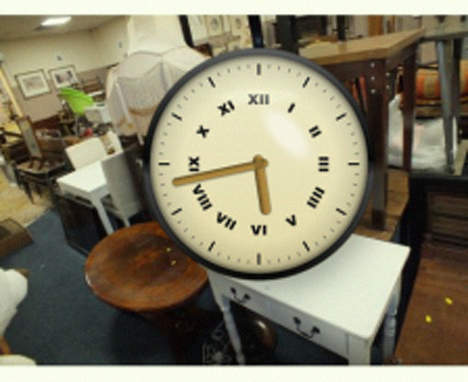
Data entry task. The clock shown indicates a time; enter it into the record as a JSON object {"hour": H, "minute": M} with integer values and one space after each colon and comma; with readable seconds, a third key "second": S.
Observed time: {"hour": 5, "minute": 43}
